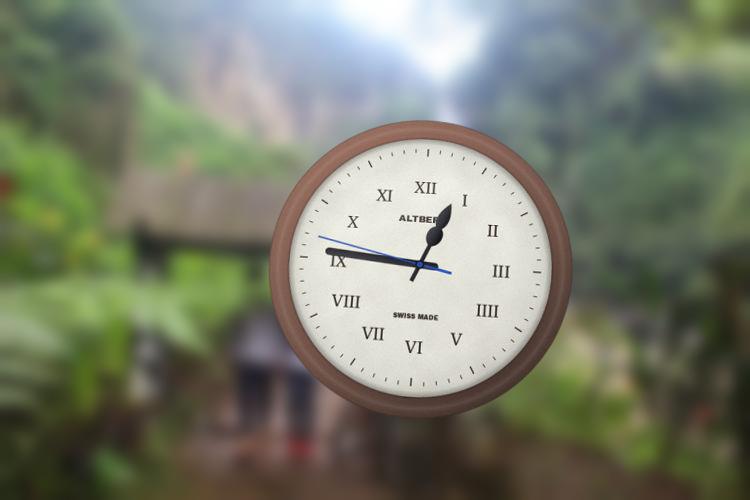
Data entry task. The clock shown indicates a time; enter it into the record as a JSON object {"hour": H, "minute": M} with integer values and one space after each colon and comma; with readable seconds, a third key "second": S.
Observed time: {"hour": 12, "minute": 45, "second": 47}
